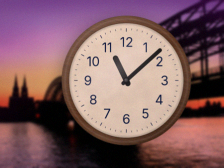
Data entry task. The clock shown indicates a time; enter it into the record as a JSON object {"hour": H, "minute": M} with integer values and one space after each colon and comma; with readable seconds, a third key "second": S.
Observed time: {"hour": 11, "minute": 8}
